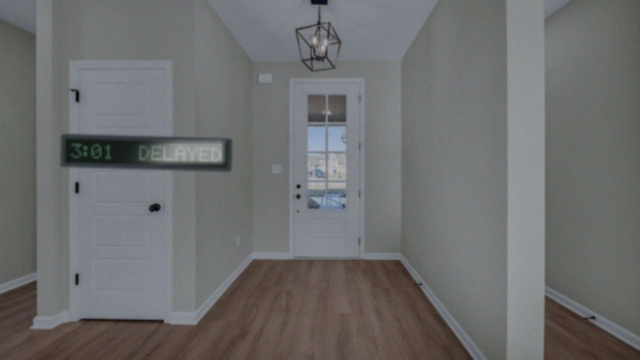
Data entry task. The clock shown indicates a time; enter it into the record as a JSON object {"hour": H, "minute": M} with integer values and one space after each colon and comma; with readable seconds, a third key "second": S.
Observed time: {"hour": 3, "minute": 1}
